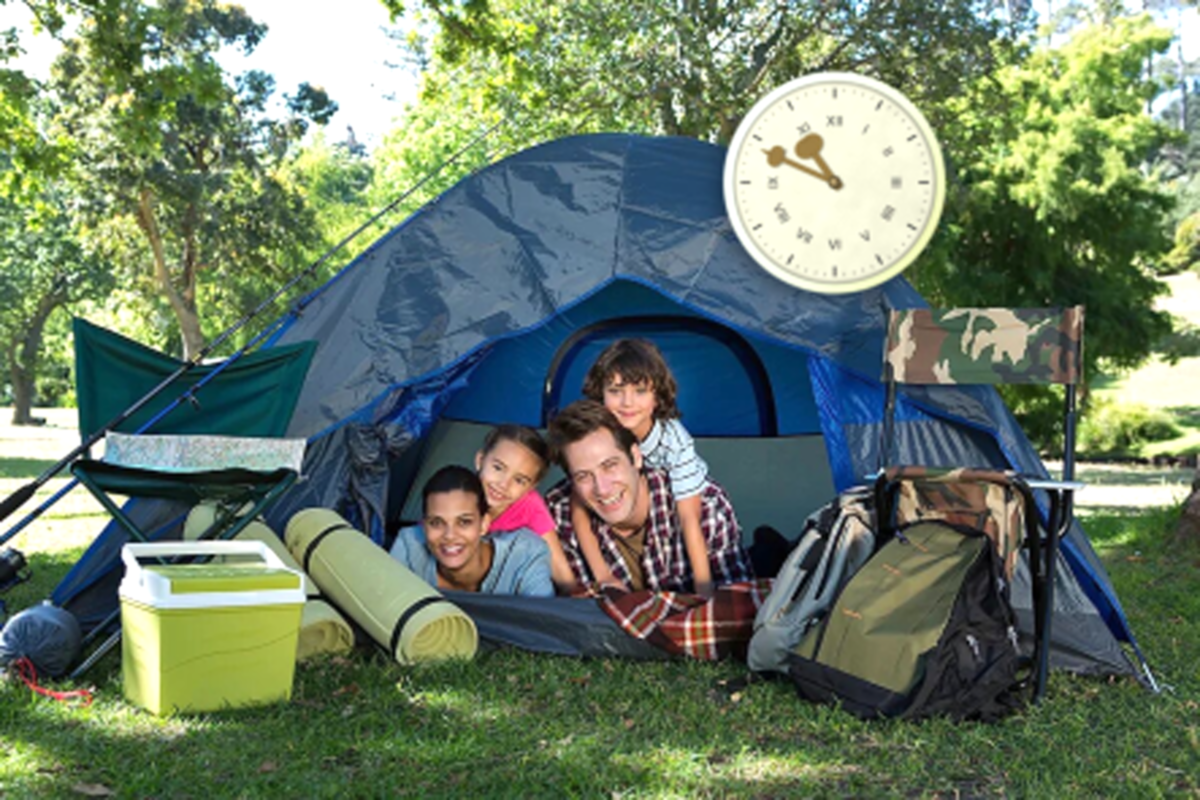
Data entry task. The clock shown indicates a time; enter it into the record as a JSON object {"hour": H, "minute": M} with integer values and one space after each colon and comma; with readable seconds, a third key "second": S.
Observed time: {"hour": 10, "minute": 49}
